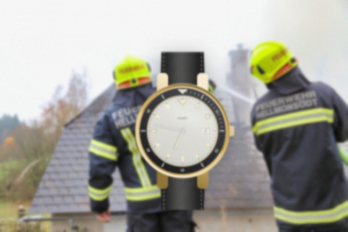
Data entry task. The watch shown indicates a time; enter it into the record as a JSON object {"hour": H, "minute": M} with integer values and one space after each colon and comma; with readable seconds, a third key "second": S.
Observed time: {"hour": 6, "minute": 47}
